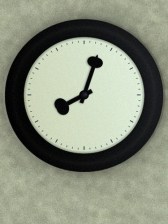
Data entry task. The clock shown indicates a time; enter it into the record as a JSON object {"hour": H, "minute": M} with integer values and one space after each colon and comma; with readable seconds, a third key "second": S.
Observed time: {"hour": 8, "minute": 3}
